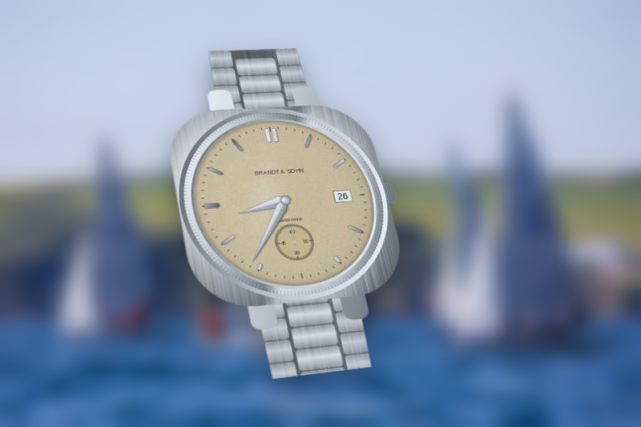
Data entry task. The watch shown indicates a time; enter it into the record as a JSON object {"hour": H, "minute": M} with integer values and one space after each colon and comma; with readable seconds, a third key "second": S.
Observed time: {"hour": 8, "minute": 36}
